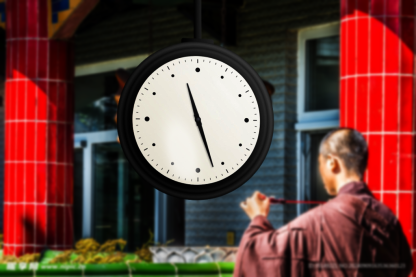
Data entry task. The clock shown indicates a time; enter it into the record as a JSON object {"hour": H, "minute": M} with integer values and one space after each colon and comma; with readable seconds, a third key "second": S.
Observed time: {"hour": 11, "minute": 27}
